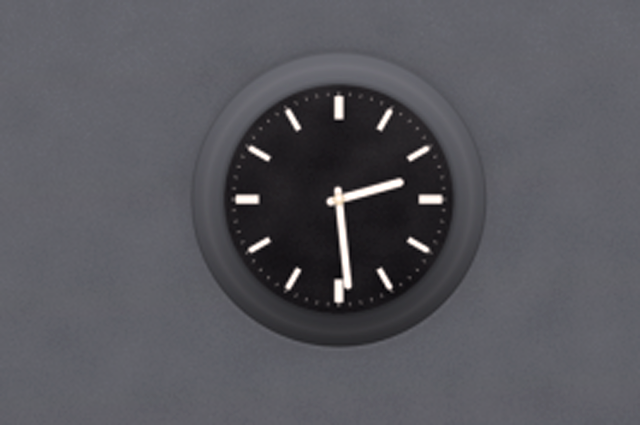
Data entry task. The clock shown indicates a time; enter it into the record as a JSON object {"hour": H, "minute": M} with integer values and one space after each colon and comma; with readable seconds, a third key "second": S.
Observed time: {"hour": 2, "minute": 29}
